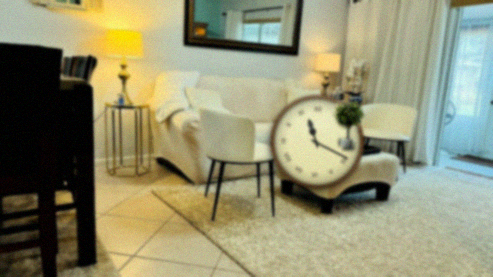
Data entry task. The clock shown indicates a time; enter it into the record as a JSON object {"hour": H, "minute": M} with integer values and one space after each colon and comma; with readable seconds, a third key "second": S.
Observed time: {"hour": 11, "minute": 19}
